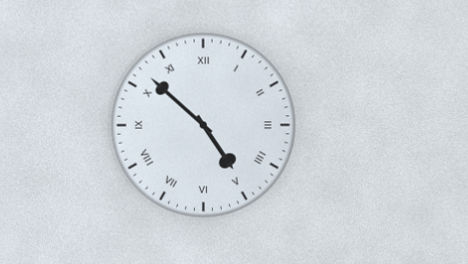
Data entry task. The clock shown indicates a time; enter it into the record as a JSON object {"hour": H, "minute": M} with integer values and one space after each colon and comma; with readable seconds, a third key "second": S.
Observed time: {"hour": 4, "minute": 52}
